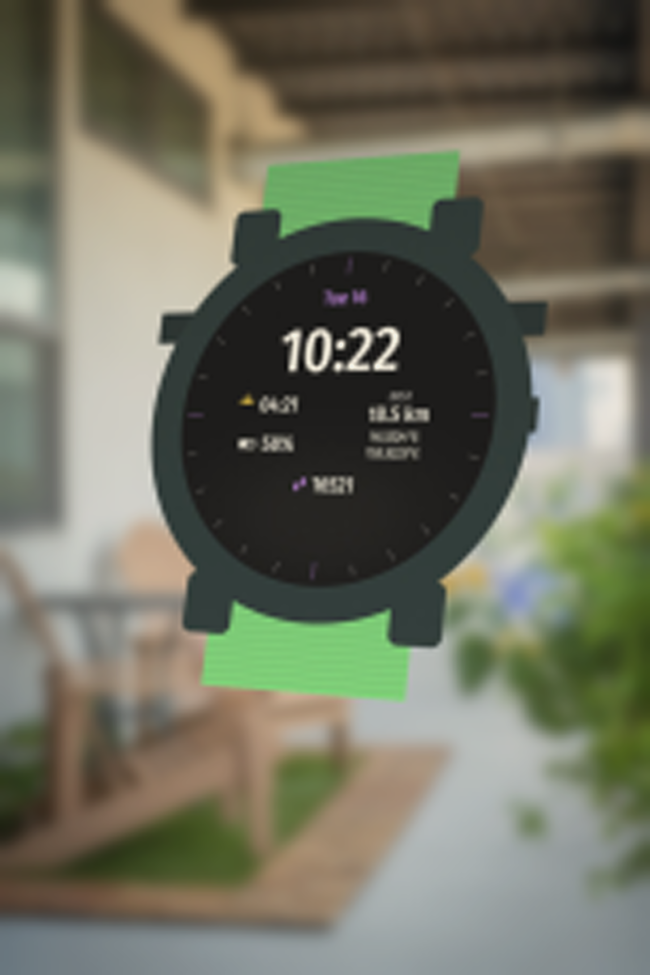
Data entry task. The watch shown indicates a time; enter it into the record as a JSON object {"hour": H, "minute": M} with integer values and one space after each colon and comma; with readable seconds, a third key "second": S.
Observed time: {"hour": 10, "minute": 22}
